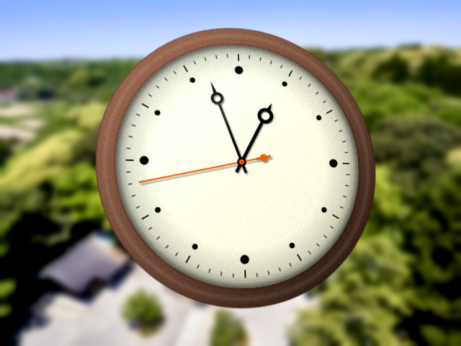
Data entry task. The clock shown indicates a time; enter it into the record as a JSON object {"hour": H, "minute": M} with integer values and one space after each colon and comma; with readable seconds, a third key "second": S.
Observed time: {"hour": 12, "minute": 56, "second": 43}
